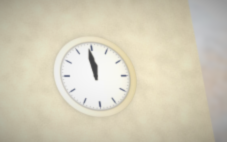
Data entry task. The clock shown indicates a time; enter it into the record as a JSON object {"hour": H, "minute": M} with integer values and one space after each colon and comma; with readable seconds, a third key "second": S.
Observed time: {"hour": 11, "minute": 59}
